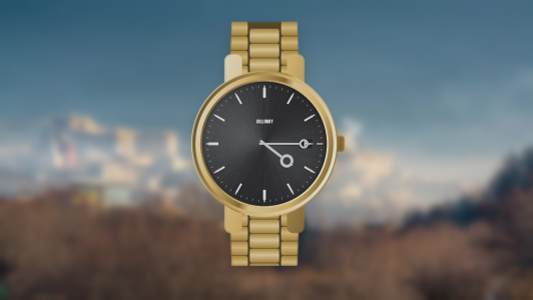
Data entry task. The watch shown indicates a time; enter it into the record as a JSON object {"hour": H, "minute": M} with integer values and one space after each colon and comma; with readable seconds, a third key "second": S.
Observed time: {"hour": 4, "minute": 15}
